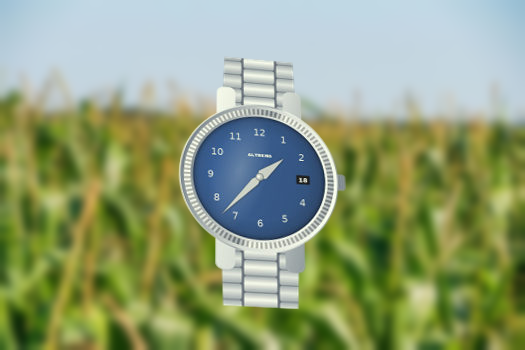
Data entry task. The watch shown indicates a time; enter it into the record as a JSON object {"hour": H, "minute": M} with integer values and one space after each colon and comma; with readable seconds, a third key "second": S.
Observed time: {"hour": 1, "minute": 37}
